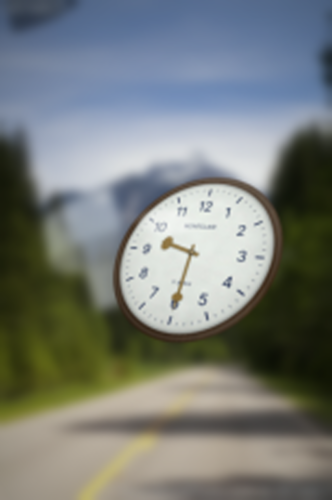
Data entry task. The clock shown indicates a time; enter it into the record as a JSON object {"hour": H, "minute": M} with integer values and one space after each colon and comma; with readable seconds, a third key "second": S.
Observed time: {"hour": 9, "minute": 30}
